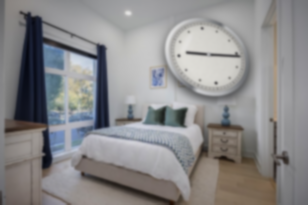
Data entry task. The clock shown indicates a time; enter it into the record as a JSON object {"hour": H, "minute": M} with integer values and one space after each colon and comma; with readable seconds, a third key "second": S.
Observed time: {"hour": 9, "minute": 16}
